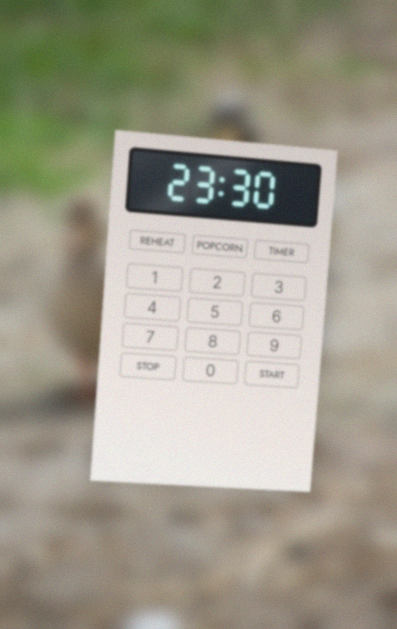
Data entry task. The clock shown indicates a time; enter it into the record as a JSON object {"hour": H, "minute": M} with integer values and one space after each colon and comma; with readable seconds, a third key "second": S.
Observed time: {"hour": 23, "minute": 30}
